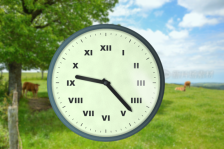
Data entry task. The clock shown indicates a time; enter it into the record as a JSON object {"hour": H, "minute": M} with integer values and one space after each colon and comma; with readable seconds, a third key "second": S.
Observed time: {"hour": 9, "minute": 23}
